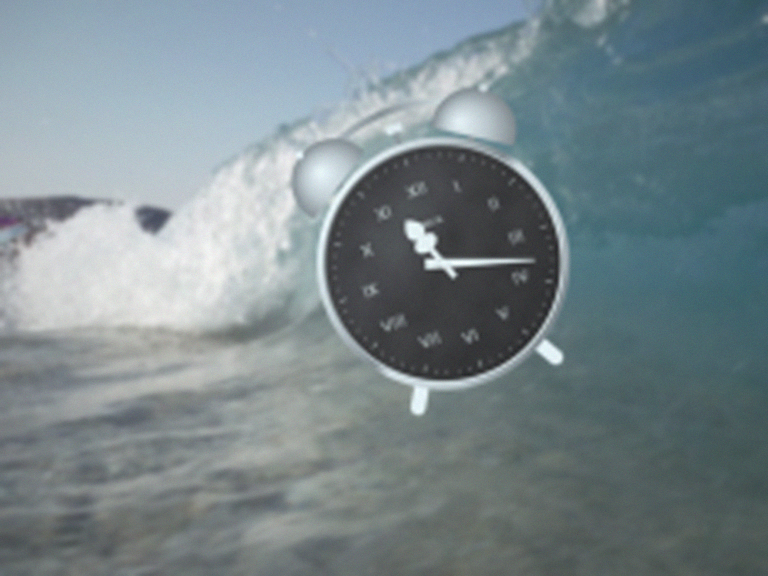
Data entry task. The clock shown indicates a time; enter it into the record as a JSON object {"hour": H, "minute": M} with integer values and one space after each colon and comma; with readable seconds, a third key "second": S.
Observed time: {"hour": 11, "minute": 18}
